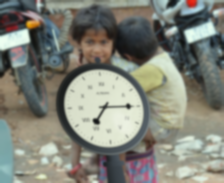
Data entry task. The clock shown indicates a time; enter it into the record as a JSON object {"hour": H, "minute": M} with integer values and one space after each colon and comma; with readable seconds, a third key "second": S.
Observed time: {"hour": 7, "minute": 15}
